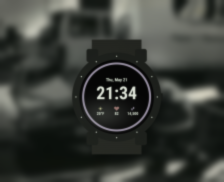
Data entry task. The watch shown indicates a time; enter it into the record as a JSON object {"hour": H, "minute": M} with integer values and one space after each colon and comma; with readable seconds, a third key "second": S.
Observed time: {"hour": 21, "minute": 34}
